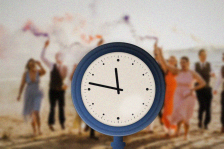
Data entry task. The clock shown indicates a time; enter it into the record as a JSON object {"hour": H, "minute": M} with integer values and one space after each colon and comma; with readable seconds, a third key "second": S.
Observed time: {"hour": 11, "minute": 47}
